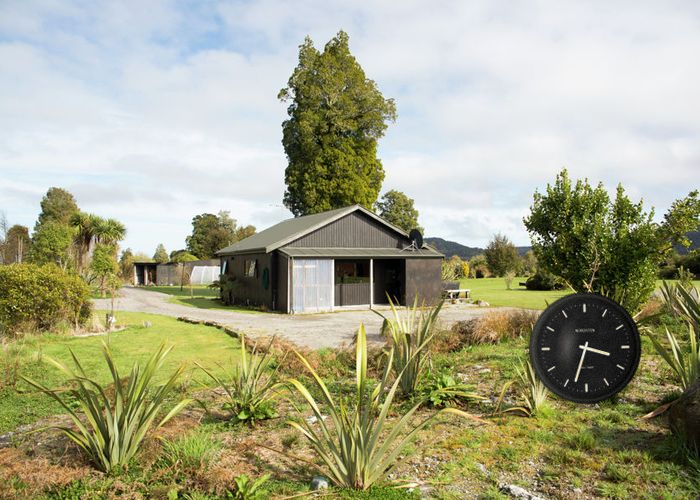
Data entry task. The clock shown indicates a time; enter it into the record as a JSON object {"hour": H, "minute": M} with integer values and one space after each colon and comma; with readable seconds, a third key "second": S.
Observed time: {"hour": 3, "minute": 33}
